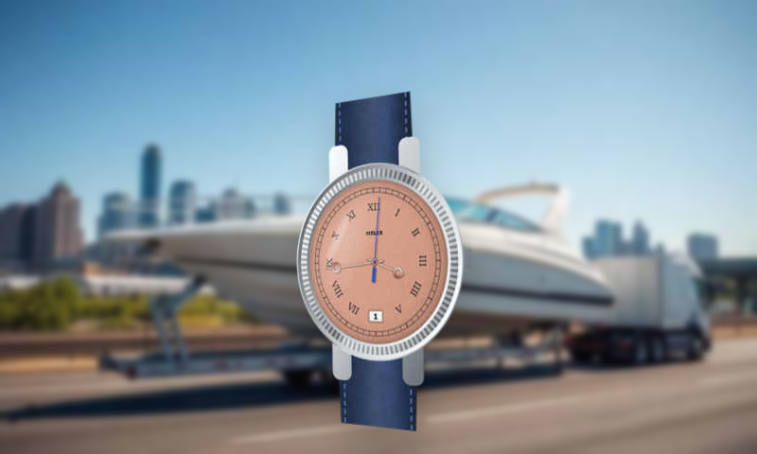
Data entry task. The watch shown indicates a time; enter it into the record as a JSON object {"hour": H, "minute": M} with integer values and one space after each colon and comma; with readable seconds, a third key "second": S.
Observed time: {"hour": 3, "minute": 44, "second": 1}
